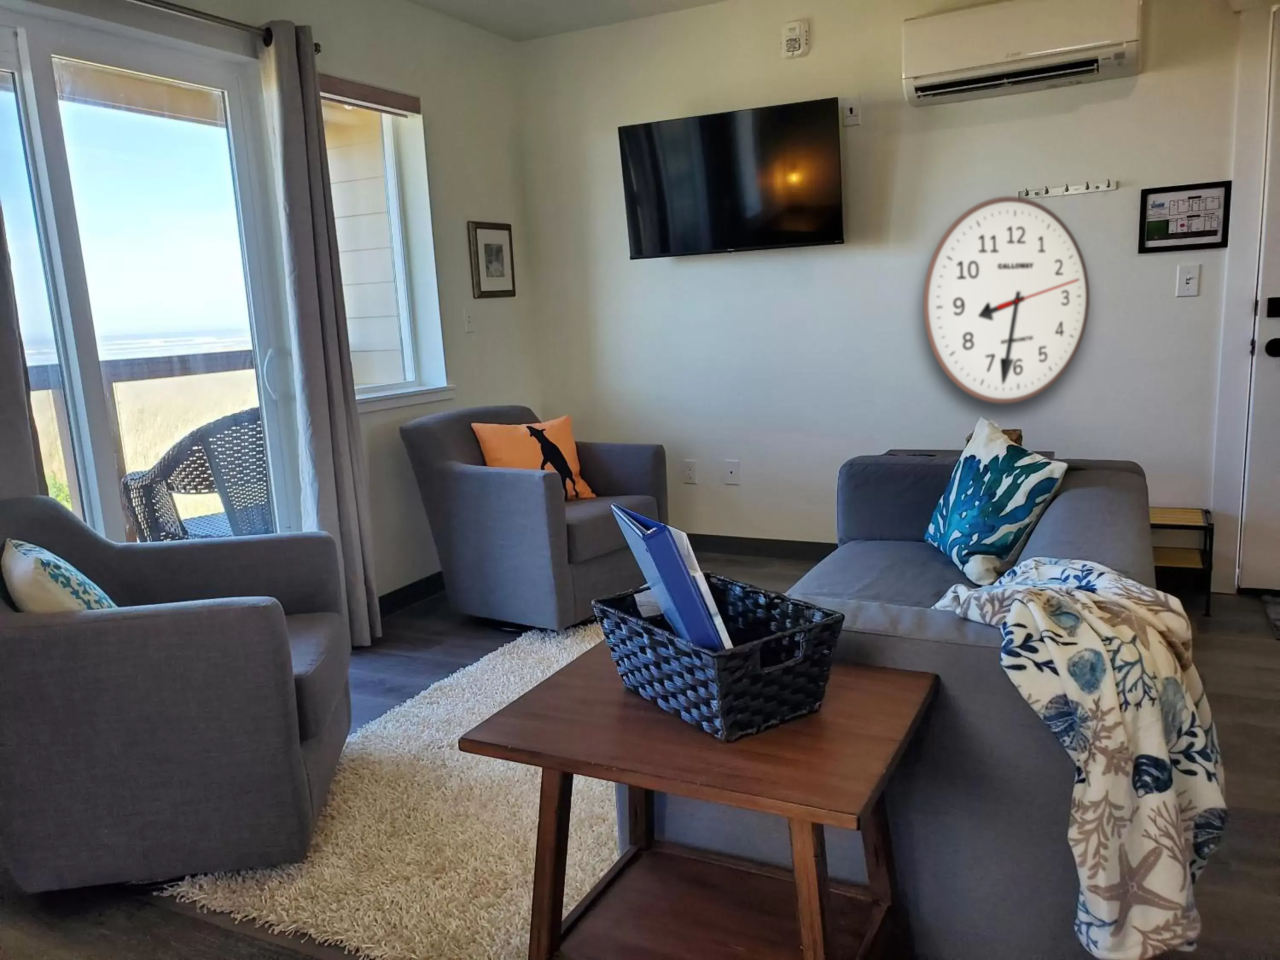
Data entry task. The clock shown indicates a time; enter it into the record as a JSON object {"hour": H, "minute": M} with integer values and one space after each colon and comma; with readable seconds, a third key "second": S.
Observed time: {"hour": 8, "minute": 32, "second": 13}
